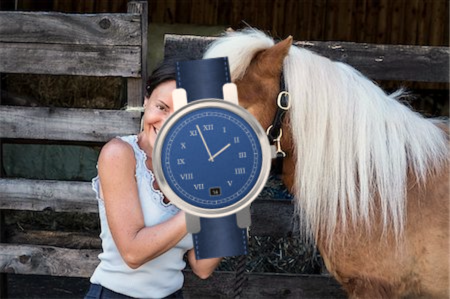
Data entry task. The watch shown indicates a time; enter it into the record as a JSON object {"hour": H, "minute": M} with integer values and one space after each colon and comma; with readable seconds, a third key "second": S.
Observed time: {"hour": 1, "minute": 57}
